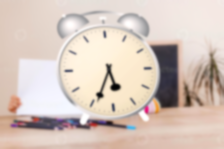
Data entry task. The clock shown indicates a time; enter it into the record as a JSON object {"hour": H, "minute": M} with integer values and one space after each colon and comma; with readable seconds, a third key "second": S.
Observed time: {"hour": 5, "minute": 34}
